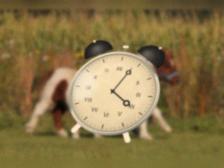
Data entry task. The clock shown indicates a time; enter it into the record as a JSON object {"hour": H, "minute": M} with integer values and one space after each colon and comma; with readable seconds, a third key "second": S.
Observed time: {"hour": 4, "minute": 4}
